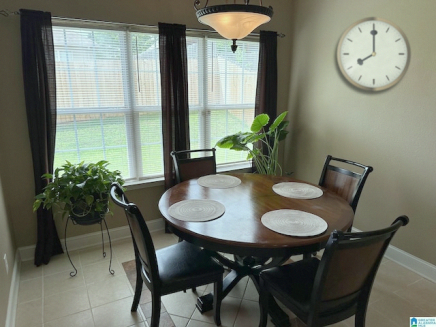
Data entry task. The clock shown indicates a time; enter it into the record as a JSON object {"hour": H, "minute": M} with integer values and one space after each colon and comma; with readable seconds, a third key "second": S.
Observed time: {"hour": 8, "minute": 0}
